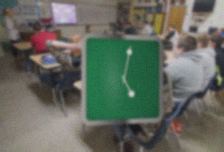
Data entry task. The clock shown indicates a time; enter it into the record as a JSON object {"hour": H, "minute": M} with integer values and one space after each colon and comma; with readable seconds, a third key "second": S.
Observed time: {"hour": 5, "minute": 2}
